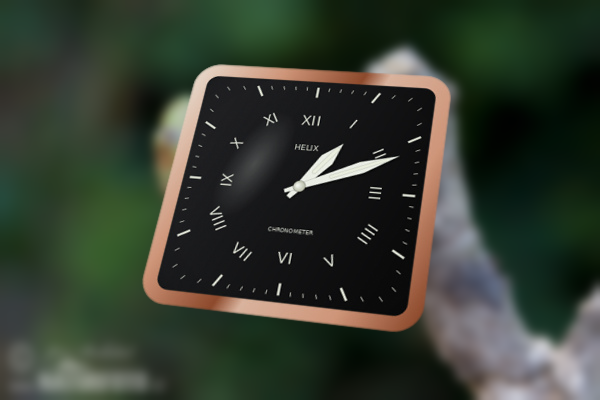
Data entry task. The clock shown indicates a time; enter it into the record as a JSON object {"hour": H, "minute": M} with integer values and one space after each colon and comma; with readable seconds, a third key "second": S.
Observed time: {"hour": 1, "minute": 11}
